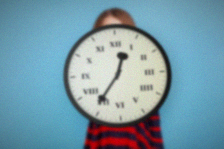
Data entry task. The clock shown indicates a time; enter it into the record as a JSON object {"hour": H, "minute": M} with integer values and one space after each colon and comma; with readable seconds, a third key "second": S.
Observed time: {"hour": 12, "minute": 36}
